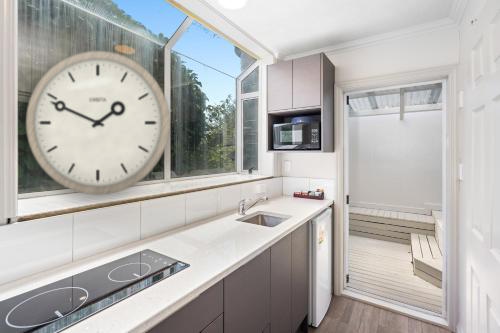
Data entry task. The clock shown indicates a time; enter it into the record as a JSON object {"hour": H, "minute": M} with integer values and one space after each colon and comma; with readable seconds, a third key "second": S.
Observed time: {"hour": 1, "minute": 49}
